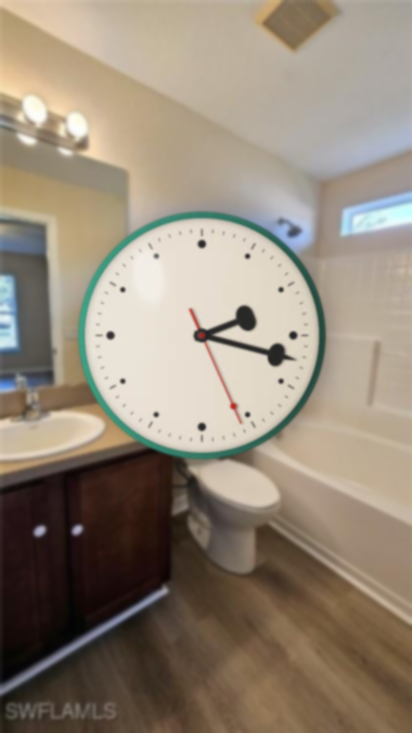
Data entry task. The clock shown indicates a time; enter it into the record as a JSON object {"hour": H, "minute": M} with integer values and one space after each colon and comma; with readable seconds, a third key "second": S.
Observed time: {"hour": 2, "minute": 17, "second": 26}
